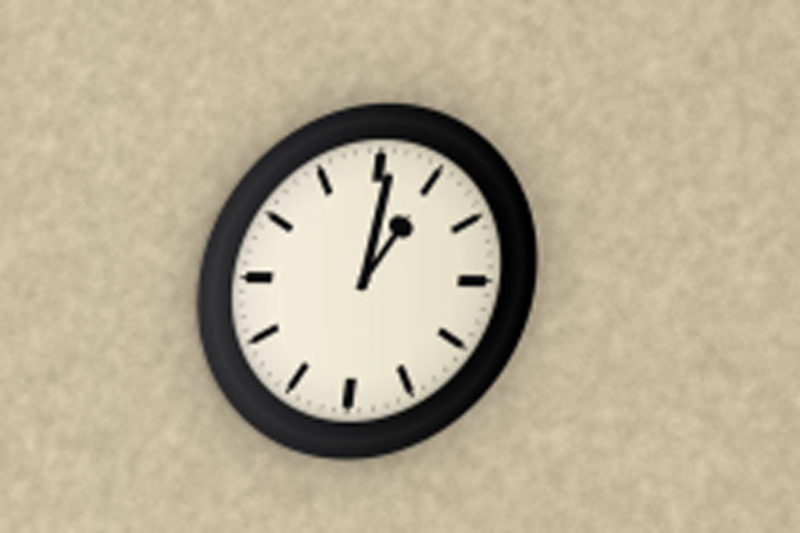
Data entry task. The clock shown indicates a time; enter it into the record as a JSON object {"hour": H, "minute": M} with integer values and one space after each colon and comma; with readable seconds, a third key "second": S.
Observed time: {"hour": 1, "minute": 1}
